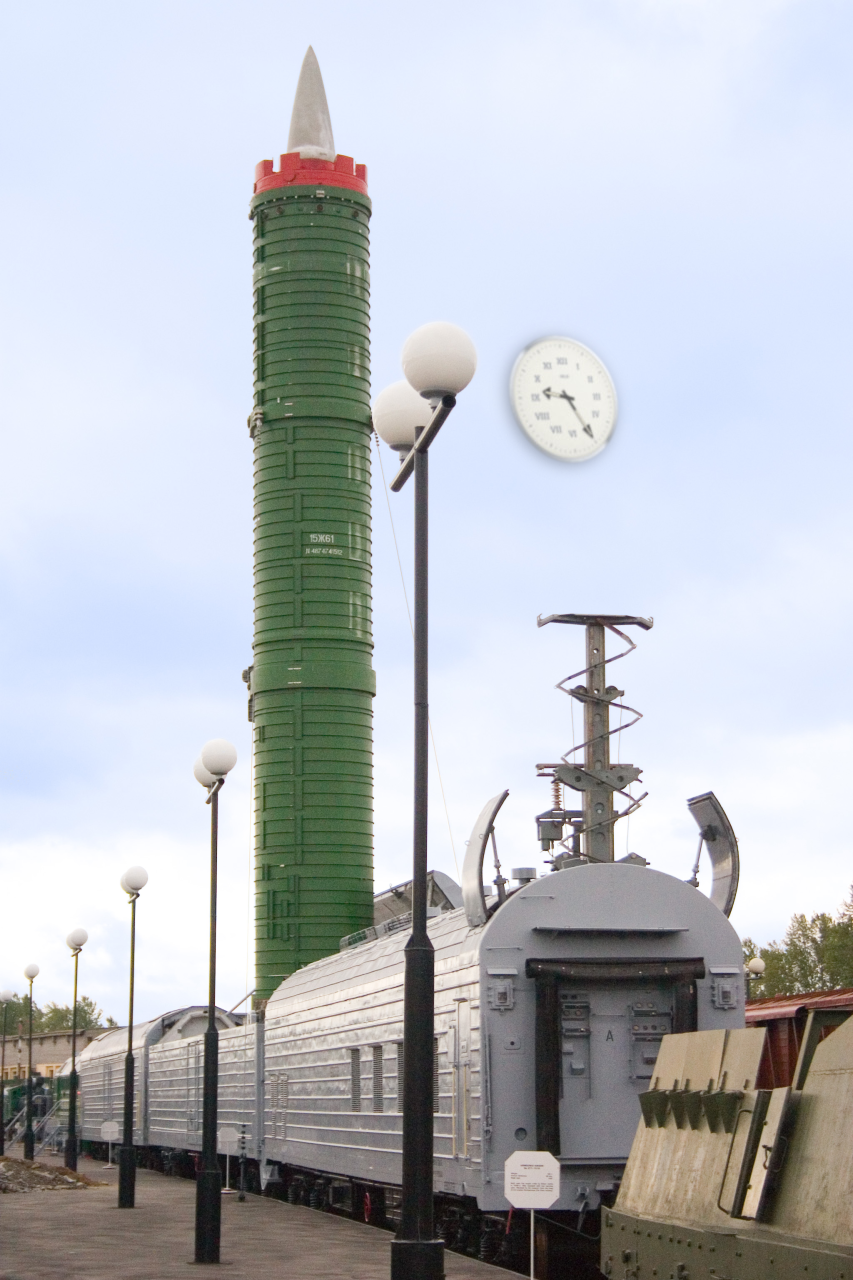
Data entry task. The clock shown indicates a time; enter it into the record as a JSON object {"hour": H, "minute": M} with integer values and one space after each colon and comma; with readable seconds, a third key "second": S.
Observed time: {"hour": 9, "minute": 25}
